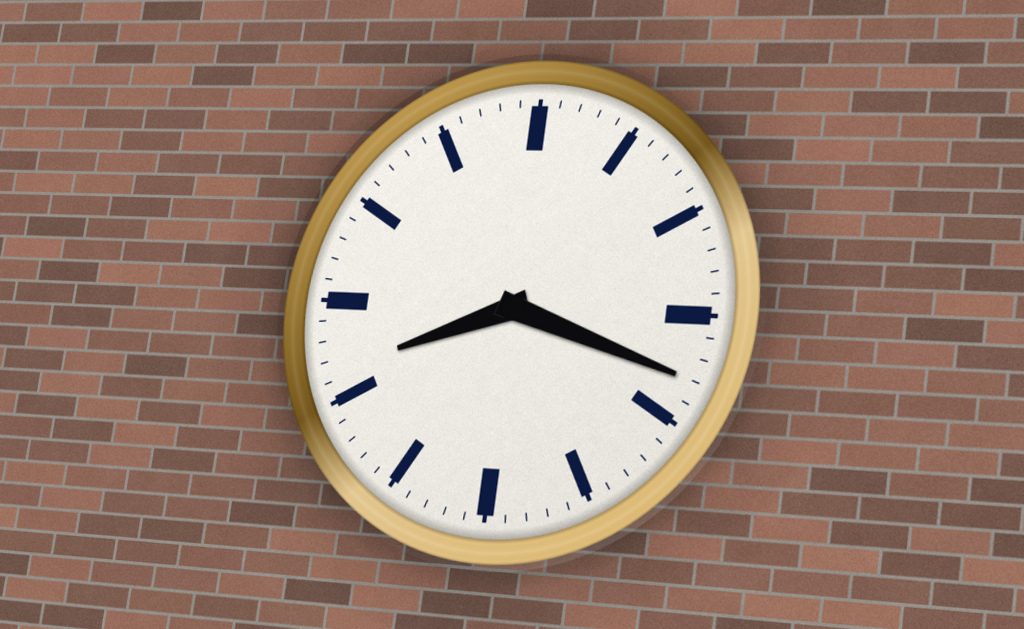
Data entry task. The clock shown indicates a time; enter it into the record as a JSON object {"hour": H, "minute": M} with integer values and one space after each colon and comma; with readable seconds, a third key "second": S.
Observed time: {"hour": 8, "minute": 18}
